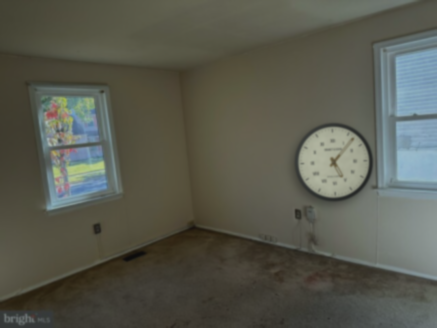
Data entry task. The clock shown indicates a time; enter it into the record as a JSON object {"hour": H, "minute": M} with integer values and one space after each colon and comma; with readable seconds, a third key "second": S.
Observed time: {"hour": 5, "minute": 7}
